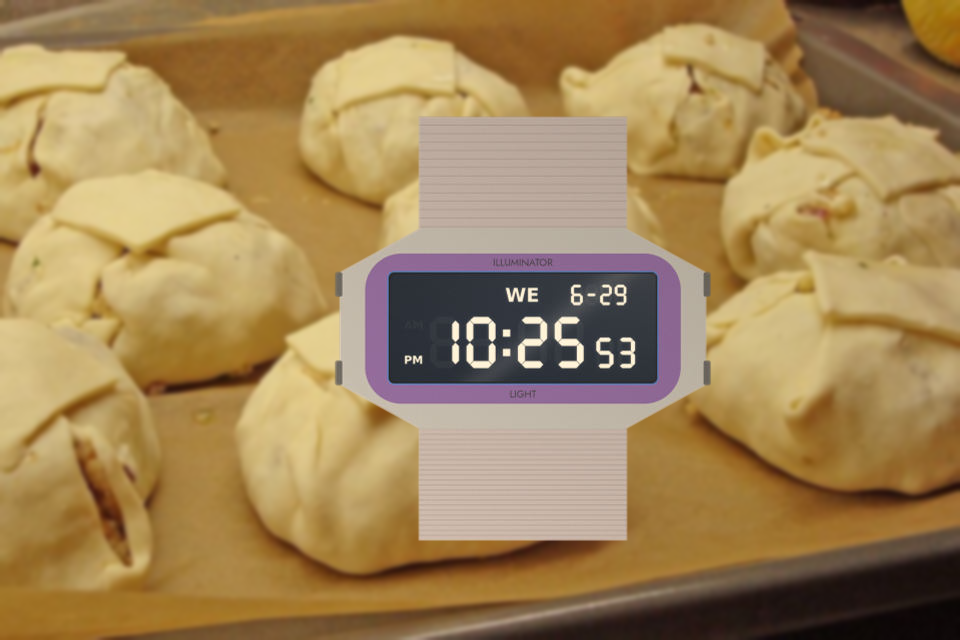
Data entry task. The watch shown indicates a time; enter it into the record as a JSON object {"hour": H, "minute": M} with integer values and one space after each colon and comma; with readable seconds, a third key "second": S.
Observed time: {"hour": 10, "minute": 25, "second": 53}
